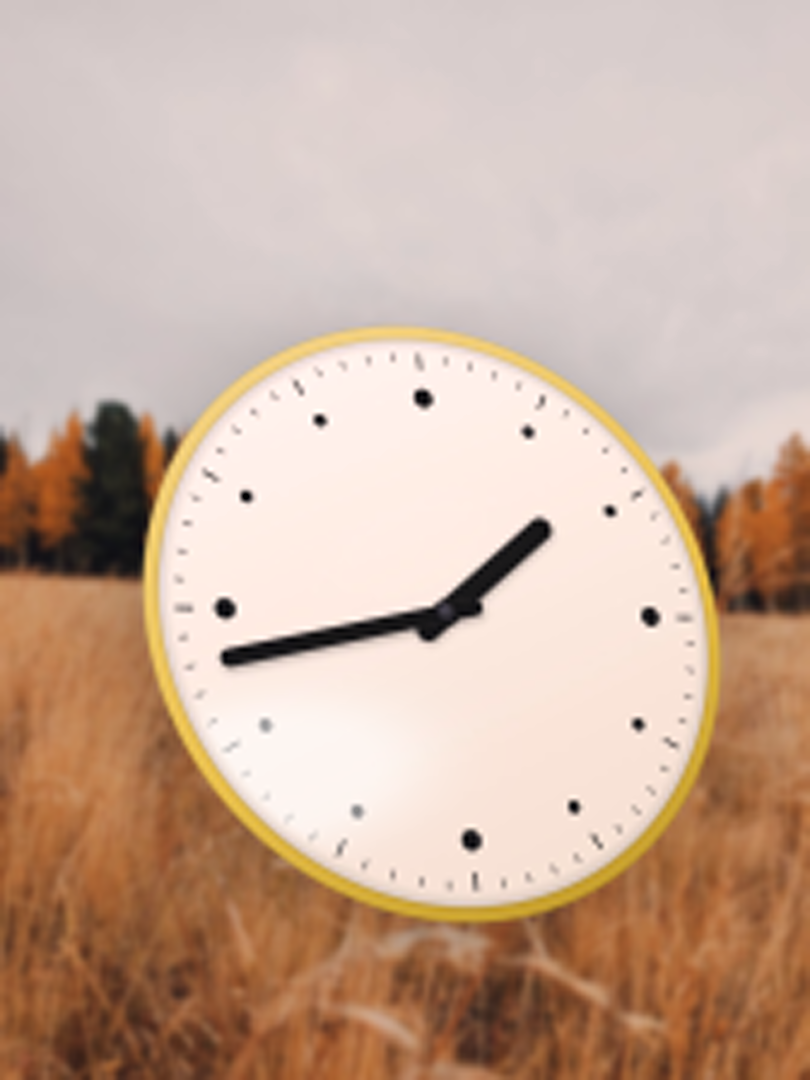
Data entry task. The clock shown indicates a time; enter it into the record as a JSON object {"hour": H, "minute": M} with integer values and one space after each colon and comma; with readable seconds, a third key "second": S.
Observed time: {"hour": 1, "minute": 43}
